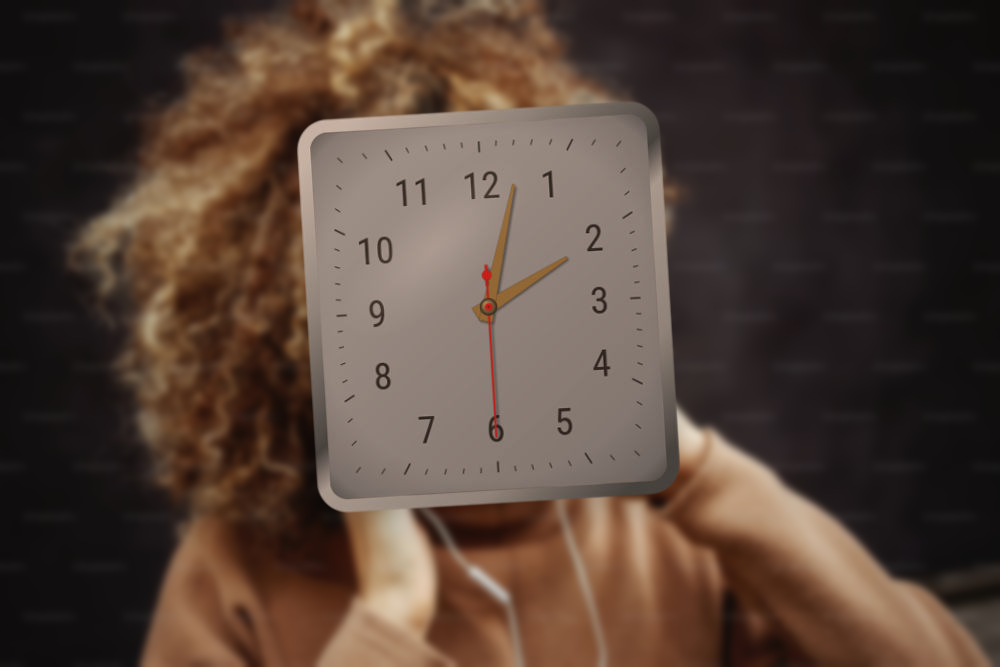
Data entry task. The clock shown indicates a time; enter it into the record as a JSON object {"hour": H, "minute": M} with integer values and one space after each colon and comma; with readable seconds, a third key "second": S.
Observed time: {"hour": 2, "minute": 2, "second": 30}
